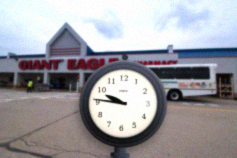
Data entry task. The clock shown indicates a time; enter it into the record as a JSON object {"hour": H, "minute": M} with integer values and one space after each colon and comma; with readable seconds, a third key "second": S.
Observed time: {"hour": 9, "minute": 46}
